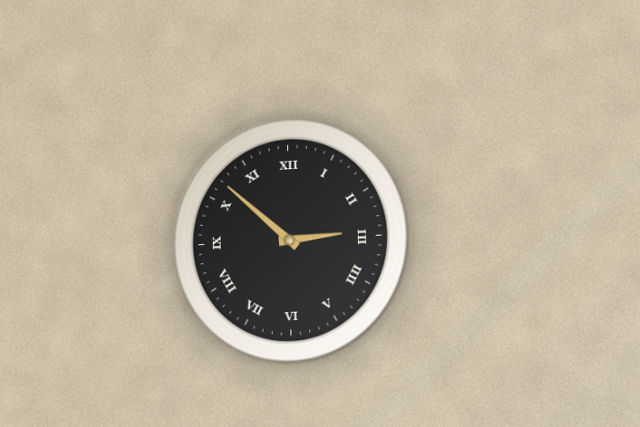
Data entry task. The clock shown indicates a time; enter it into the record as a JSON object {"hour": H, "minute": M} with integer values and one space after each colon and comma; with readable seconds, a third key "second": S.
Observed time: {"hour": 2, "minute": 52}
